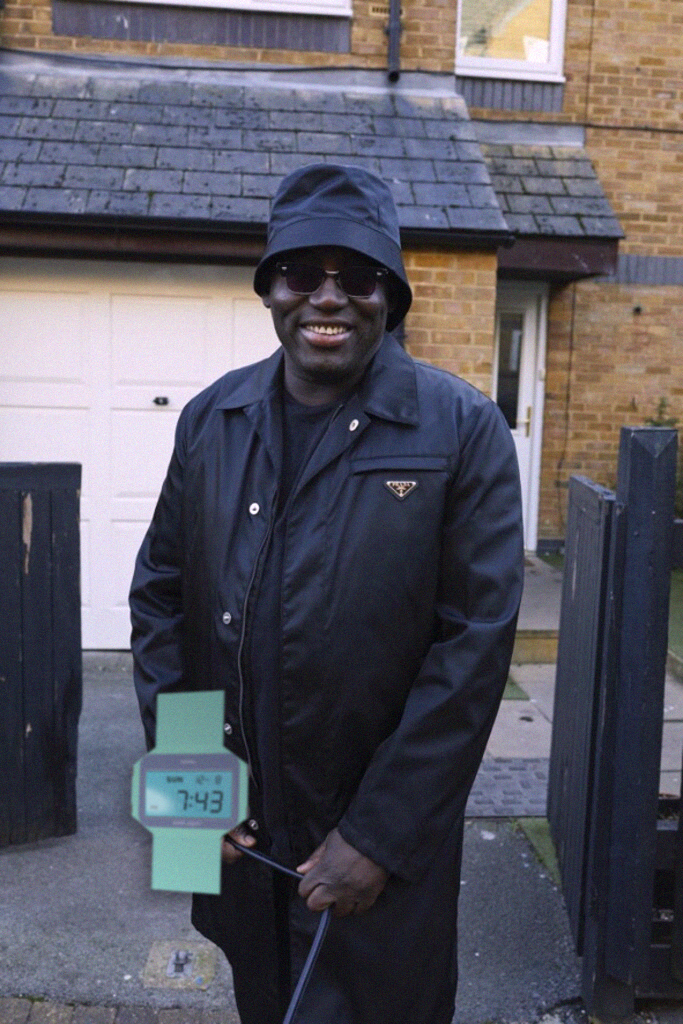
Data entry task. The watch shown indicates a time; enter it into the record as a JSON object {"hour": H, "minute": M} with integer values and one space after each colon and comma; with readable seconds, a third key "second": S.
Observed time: {"hour": 7, "minute": 43}
